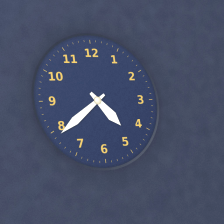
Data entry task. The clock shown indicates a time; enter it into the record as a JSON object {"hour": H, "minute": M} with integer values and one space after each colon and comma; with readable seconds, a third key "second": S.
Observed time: {"hour": 4, "minute": 39}
